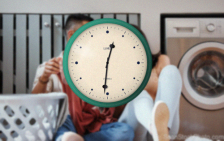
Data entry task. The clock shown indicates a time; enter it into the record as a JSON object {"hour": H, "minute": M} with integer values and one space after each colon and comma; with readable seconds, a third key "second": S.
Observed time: {"hour": 12, "minute": 31}
